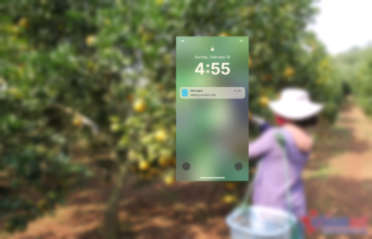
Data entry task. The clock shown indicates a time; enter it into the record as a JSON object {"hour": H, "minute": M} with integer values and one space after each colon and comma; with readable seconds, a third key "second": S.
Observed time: {"hour": 4, "minute": 55}
